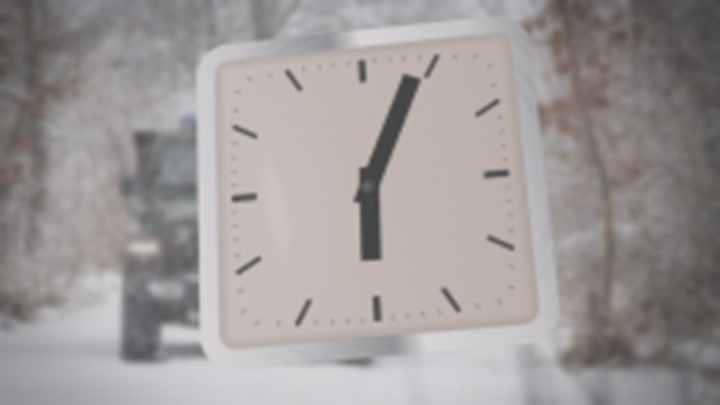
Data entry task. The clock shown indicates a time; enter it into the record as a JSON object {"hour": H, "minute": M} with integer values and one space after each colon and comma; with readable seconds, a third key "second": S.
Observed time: {"hour": 6, "minute": 4}
